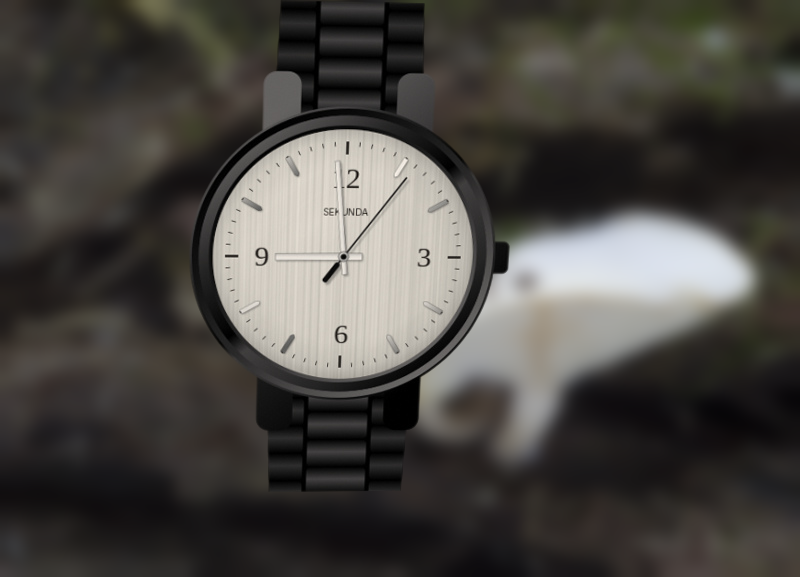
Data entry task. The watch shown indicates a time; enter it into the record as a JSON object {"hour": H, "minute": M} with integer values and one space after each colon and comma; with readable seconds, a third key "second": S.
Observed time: {"hour": 8, "minute": 59, "second": 6}
